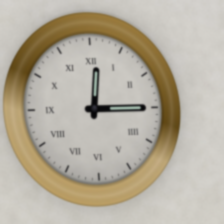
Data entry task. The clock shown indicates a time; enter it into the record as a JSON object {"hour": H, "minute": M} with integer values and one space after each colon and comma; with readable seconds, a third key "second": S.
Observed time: {"hour": 12, "minute": 15}
